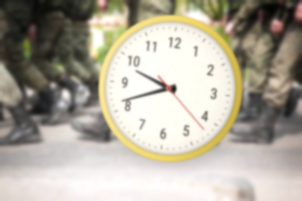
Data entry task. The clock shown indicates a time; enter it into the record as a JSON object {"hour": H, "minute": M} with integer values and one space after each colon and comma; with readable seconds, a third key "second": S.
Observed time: {"hour": 9, "minute": 41, "second": 22}
